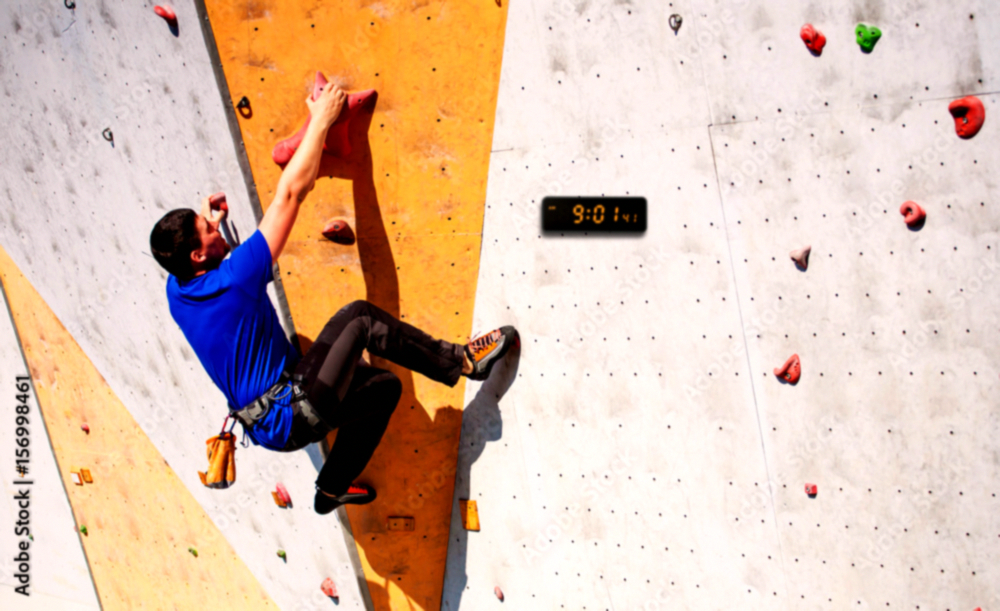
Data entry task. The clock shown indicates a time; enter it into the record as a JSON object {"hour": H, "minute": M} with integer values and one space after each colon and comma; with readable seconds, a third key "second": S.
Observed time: {"hour": 9, "minute": 1}
